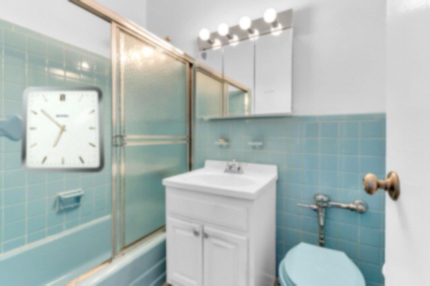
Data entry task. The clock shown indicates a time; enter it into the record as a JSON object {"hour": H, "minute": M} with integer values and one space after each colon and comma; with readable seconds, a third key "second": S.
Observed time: {"hour": 6, "minute": 52}
